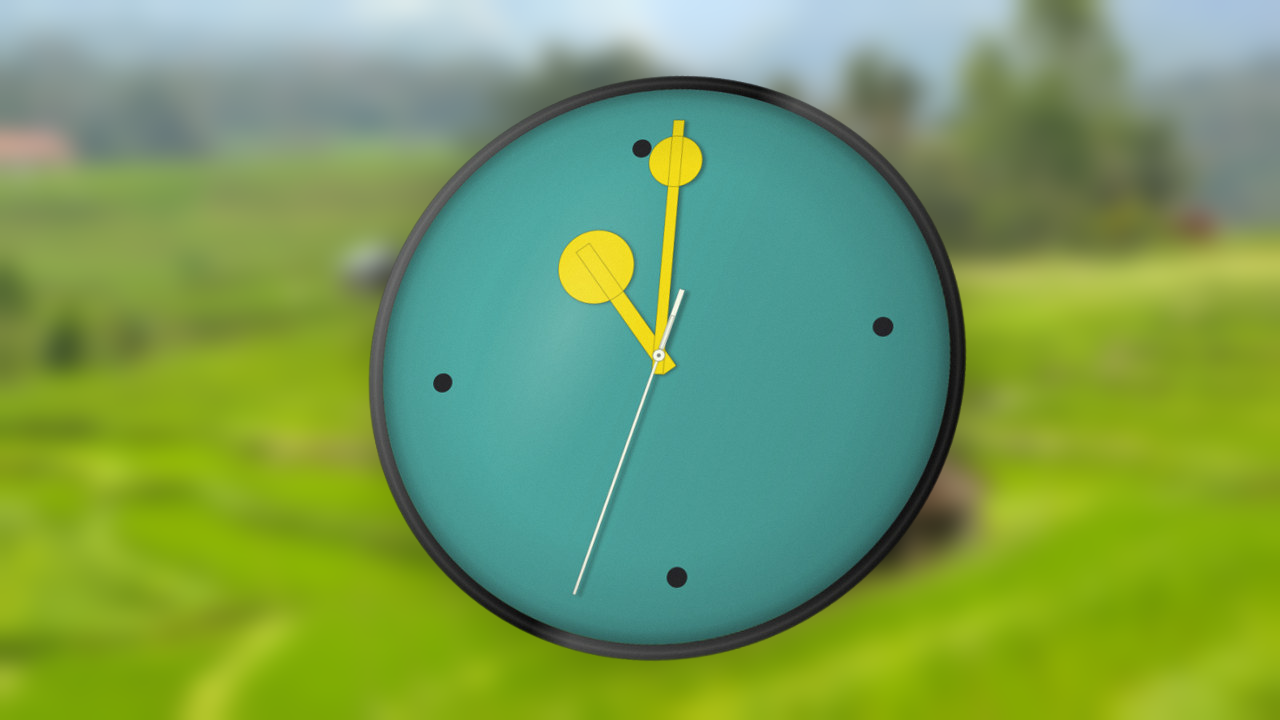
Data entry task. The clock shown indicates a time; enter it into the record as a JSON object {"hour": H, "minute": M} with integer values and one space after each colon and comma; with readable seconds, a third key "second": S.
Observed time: {"hour": 11, "minute": 1, "second": 34}
